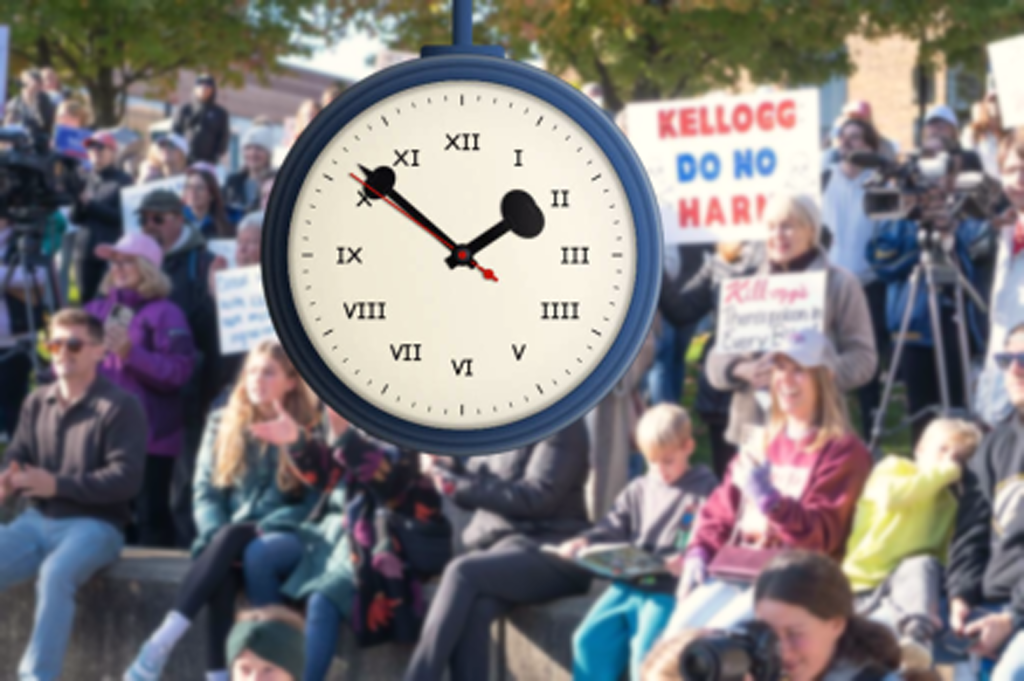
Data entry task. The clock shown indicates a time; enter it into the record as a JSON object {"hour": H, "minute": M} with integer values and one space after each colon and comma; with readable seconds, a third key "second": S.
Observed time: {"hour": 1, "minute": 51, "second": 51}
